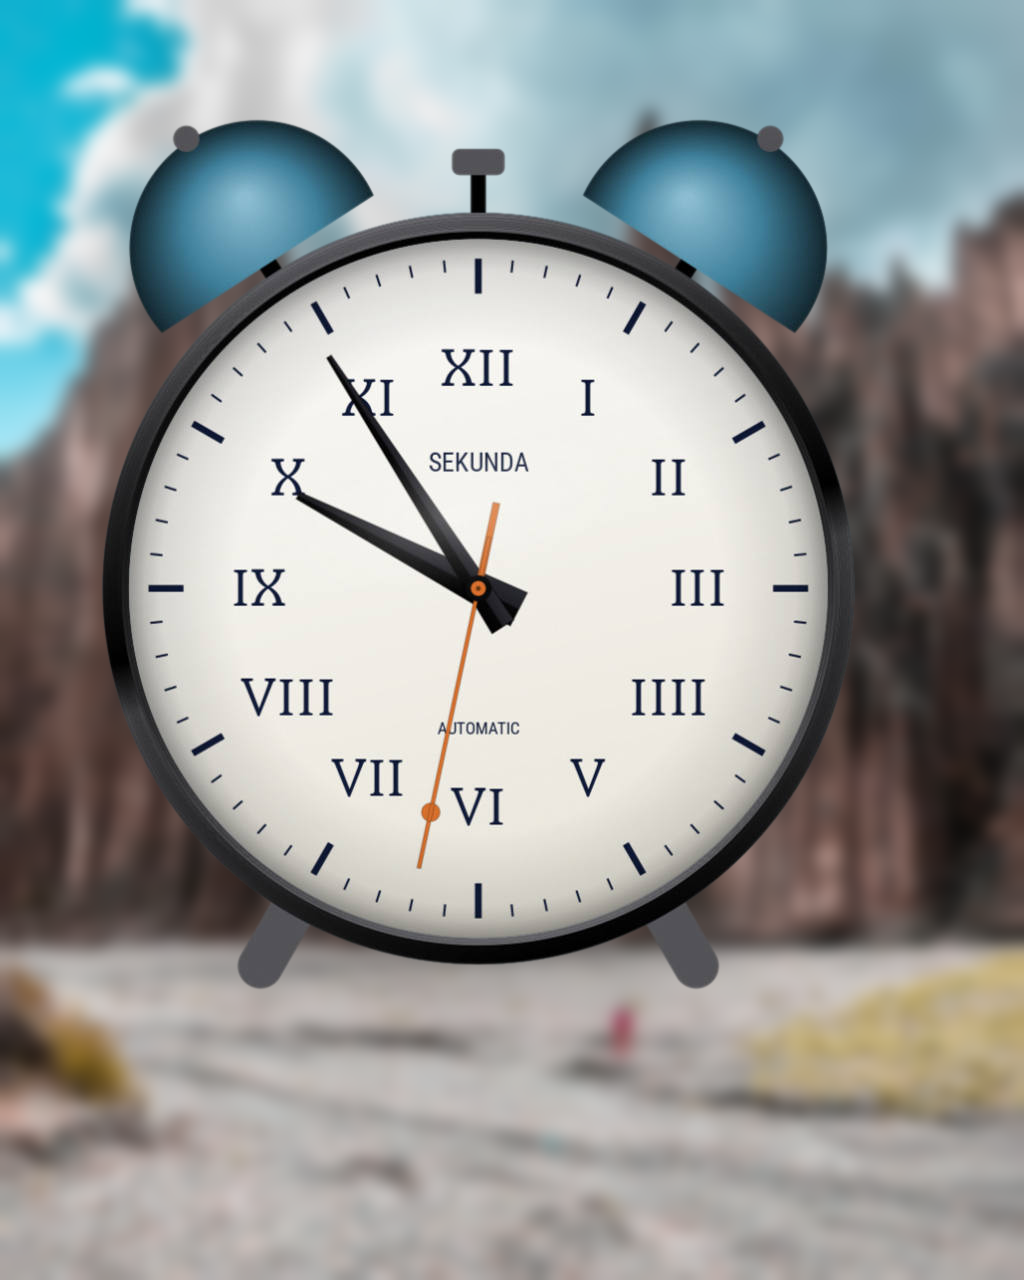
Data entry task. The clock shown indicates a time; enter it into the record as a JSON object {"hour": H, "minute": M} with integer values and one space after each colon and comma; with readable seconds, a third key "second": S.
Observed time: {"hour": 9, "minute": 54, "second": 32}
